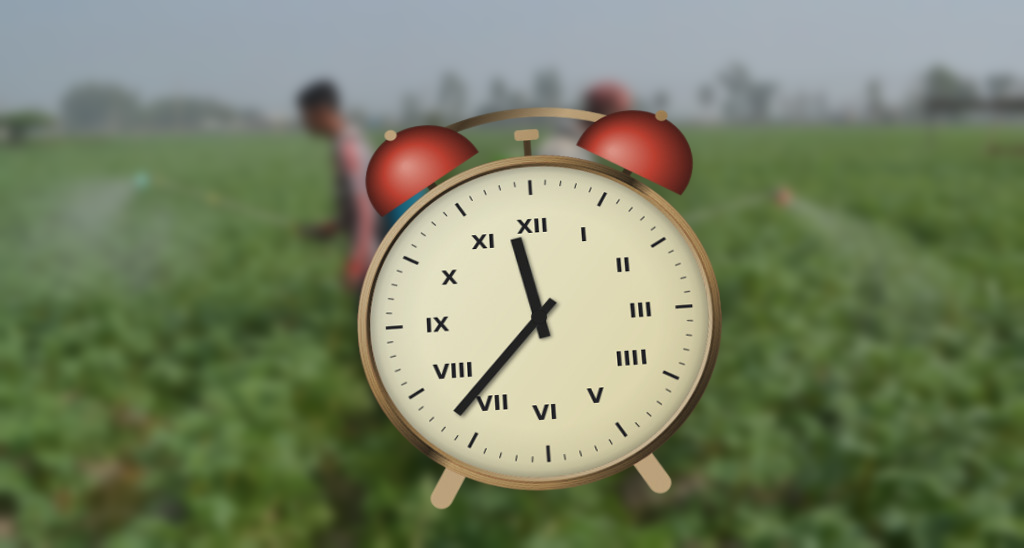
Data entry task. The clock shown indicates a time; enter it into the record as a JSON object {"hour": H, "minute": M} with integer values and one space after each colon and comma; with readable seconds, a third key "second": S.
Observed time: {"hour": 11, "minute": 37}
